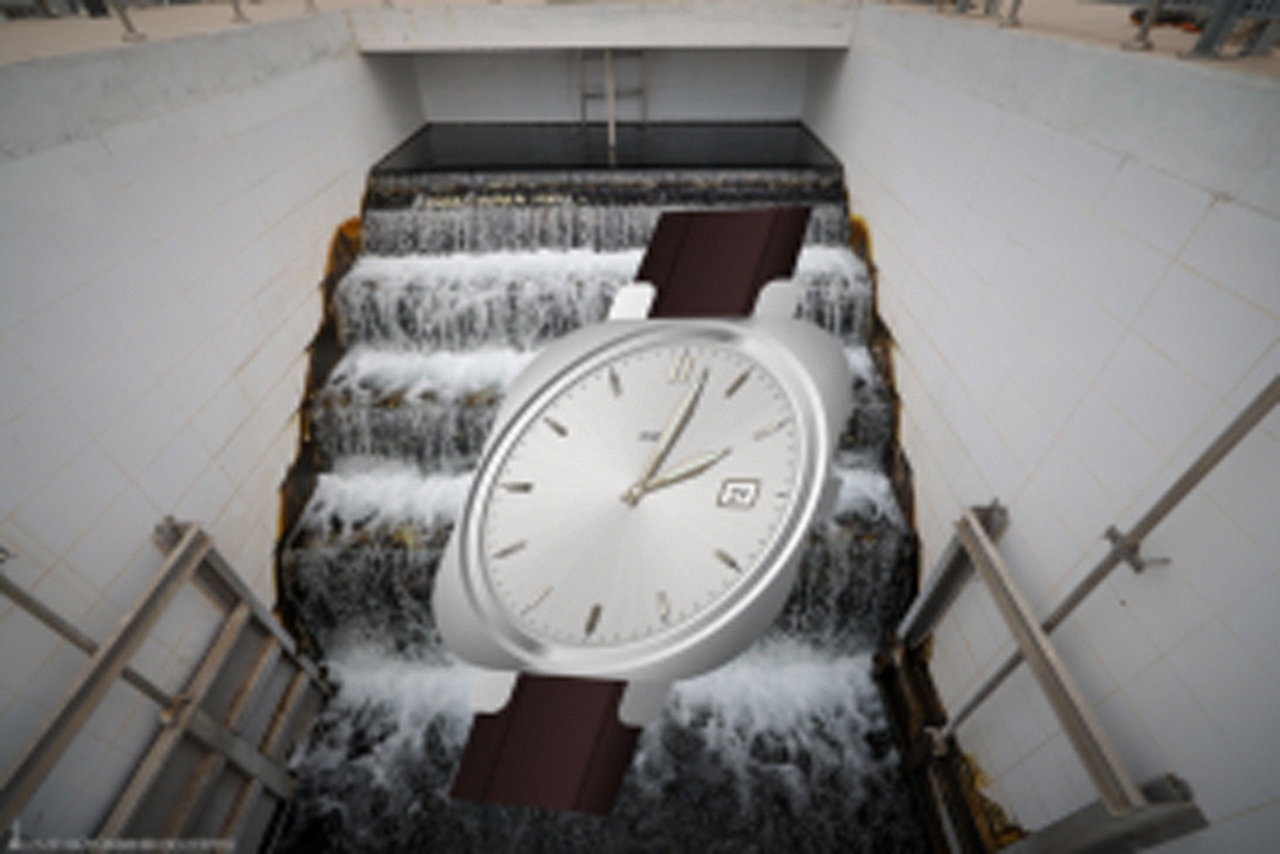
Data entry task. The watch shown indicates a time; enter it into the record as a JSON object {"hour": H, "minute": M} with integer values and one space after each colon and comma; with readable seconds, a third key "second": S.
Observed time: {"hour": 2, "minute": 2}
